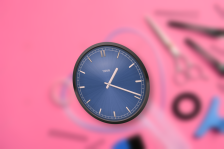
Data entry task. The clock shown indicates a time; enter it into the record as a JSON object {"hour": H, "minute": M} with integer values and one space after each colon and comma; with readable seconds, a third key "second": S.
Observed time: {"hour": 1, "minute": 19}
